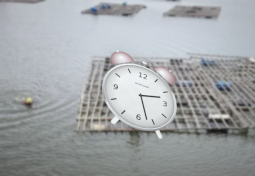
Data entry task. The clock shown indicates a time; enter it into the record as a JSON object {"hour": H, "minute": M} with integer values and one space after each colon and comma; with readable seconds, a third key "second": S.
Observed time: {"hour": 2, "minute": 27}
